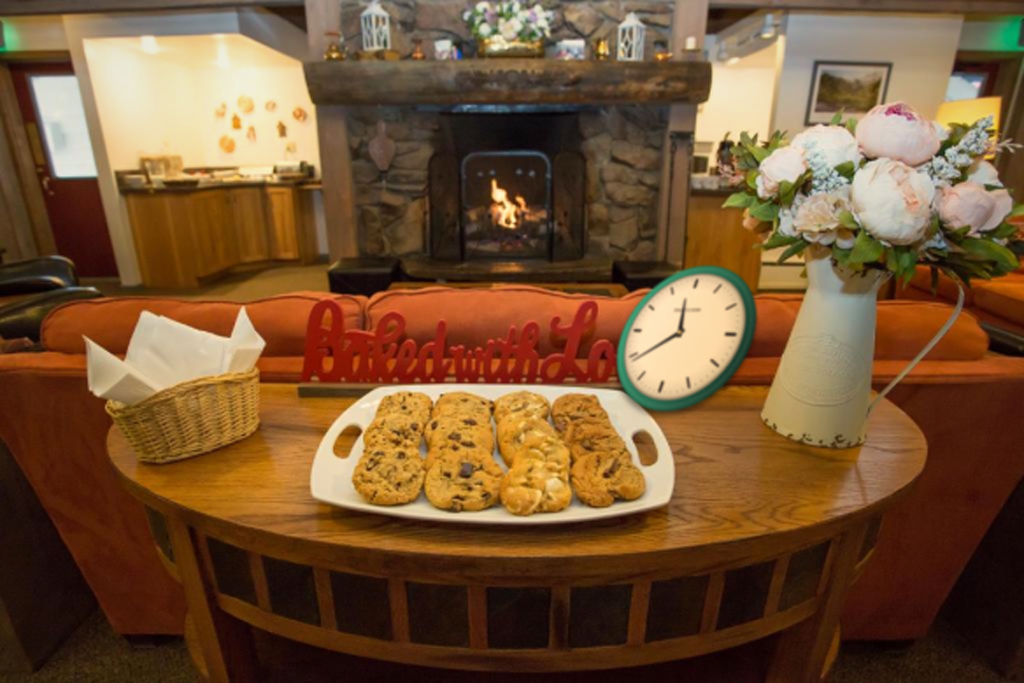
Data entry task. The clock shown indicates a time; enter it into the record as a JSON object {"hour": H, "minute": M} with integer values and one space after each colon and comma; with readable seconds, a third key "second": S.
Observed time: {"hour": 11, "minute": 39}
